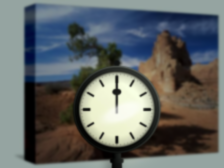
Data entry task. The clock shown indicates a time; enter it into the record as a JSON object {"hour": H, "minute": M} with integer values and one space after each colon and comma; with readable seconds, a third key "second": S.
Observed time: {"hour": 12, "minute": 0}
